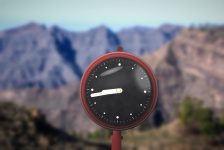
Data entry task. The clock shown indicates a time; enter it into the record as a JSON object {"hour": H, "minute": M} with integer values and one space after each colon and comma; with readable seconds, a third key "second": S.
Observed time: {"hour": 8, "minute": 43}
